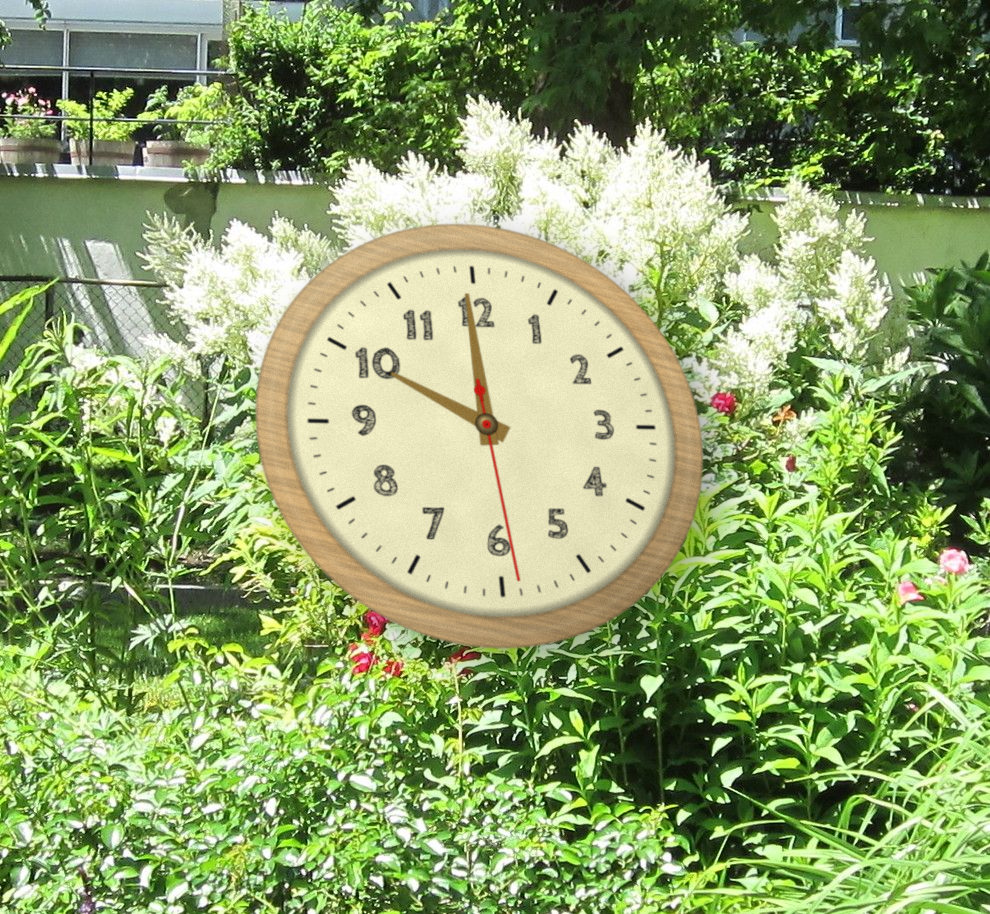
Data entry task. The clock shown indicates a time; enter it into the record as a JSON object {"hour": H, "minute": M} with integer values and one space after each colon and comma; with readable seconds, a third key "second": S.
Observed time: {"hour": 9, "minute": 59, "second": 29}
